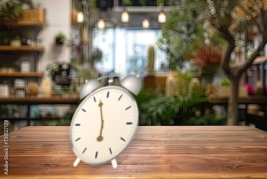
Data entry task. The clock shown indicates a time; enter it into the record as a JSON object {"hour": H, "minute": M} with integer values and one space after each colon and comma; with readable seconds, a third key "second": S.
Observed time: {"hour": 5, "minute": 57}
